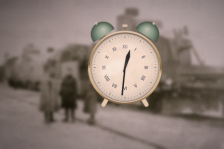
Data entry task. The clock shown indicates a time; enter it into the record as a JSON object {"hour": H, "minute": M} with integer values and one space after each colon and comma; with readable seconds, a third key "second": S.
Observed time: {"hour": 12, "minute": 31}
